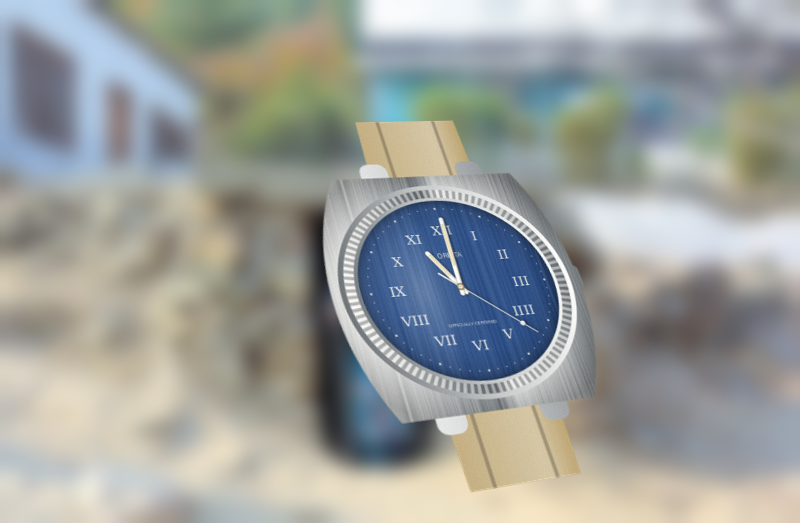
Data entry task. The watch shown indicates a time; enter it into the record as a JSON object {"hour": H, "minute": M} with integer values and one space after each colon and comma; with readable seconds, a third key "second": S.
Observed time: {"hour": 11, "minute": 0, "second": 22}
